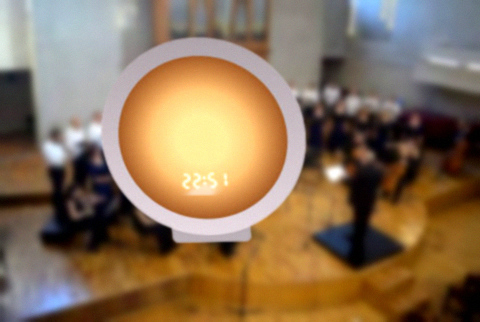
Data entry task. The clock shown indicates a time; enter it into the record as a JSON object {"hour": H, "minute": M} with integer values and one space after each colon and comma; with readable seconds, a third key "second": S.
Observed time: {"hour": 22, "minute": 51}
